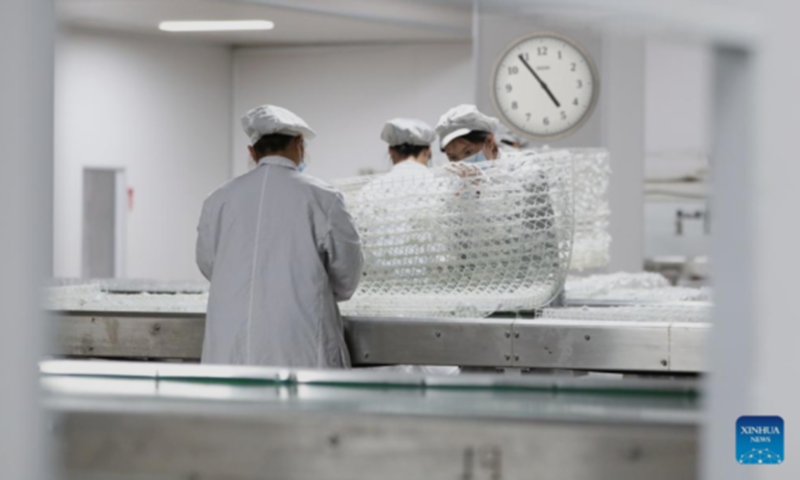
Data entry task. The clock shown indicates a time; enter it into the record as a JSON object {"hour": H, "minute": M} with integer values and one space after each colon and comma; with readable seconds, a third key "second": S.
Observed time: {"hour": 4, "minute": 54}
